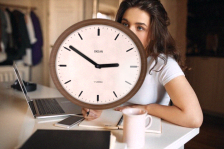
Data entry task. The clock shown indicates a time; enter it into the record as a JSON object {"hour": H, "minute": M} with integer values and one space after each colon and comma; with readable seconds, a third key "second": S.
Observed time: {"hour": 2, "minute": 51}
